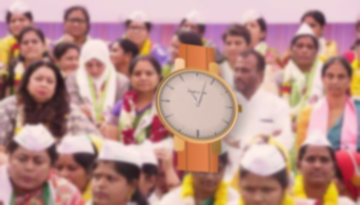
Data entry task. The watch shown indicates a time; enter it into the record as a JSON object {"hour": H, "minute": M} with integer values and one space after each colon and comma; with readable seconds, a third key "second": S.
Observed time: {"hour": 11, "minute": 3}
